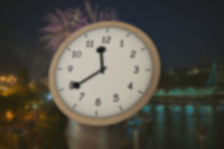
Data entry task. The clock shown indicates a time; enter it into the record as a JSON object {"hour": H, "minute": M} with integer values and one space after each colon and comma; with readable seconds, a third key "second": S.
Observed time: {"hour": 11, "minute": 39}
